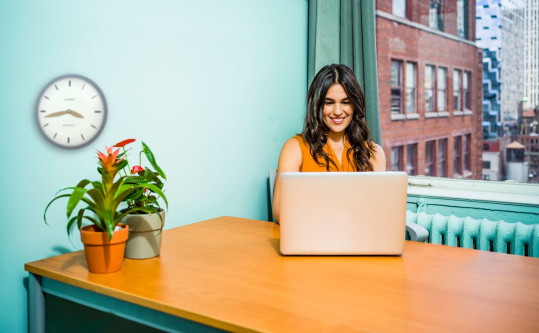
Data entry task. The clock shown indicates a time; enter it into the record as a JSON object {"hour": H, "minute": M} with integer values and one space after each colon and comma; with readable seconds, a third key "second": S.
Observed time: {"hour": 3, "minute": 43}
